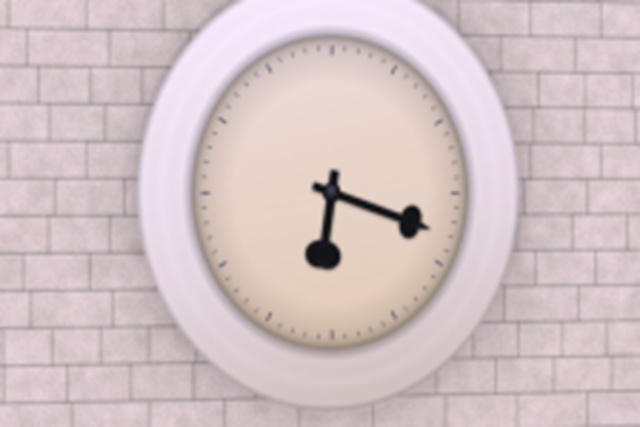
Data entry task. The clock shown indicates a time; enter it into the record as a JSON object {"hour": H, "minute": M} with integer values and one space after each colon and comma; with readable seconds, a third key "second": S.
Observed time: {"hour": 6, "minute": 18}
